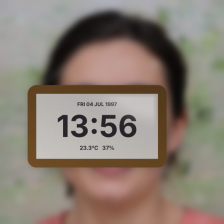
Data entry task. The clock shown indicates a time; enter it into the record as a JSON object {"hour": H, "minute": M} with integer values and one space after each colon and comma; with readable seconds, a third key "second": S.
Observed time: {"hour": 13, "minute": 56}
